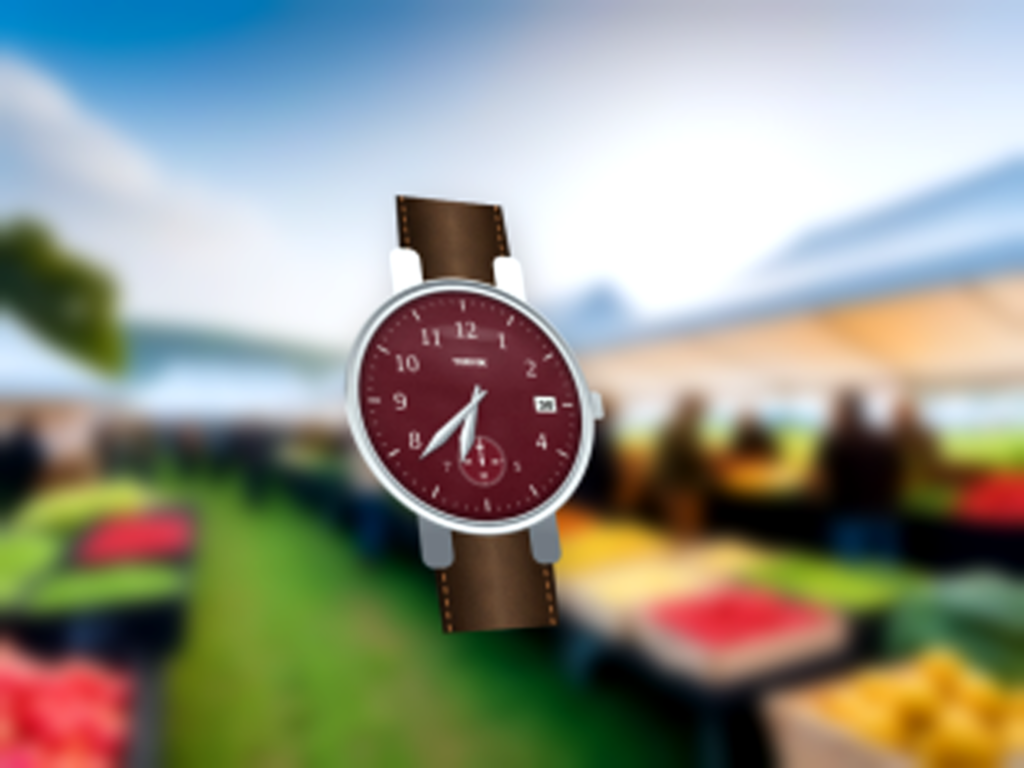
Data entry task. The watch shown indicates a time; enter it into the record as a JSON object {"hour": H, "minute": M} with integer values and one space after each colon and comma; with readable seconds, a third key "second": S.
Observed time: {"hour": 6, "minute": 38}
